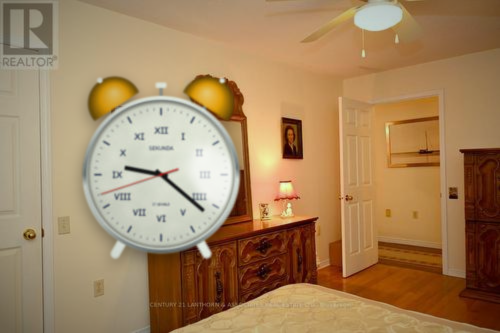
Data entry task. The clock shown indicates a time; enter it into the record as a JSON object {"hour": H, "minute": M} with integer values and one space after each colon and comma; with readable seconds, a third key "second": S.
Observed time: {"hour": 9, "minute": 21, "second": 42}
